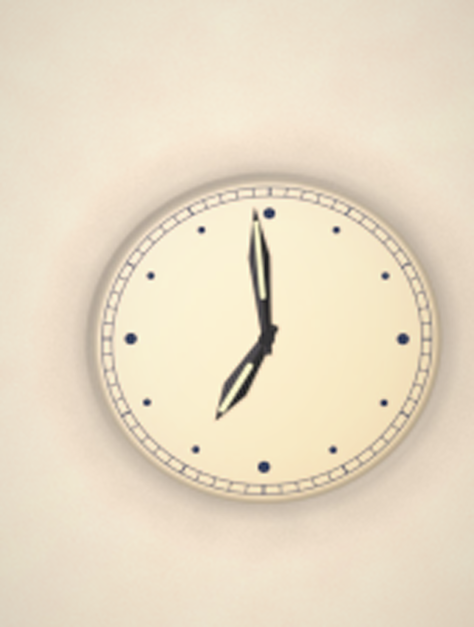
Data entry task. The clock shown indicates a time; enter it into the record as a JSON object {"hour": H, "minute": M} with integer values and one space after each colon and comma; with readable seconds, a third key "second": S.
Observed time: {"hour": 6, "minute": 59}
